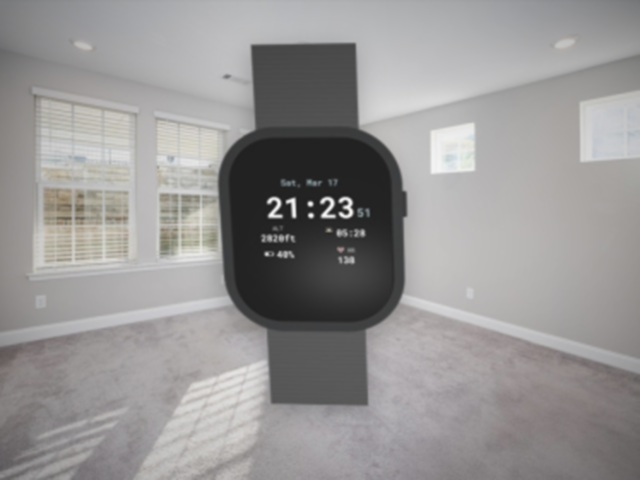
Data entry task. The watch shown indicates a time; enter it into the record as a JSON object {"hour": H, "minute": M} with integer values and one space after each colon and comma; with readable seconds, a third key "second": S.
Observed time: {"hour": 21, "minute": 23}
